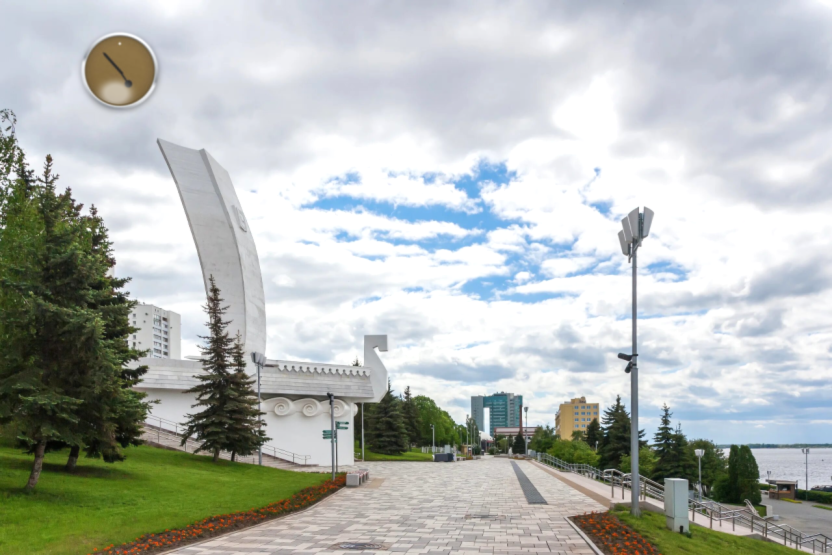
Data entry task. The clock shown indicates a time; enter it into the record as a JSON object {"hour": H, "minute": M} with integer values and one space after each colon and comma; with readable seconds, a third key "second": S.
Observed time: {"hour": 4, "minute": 53}
